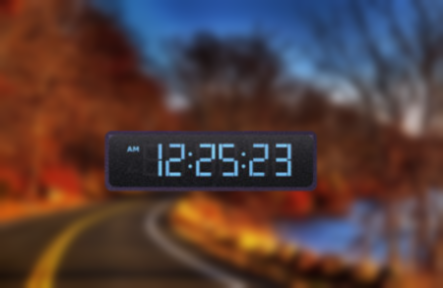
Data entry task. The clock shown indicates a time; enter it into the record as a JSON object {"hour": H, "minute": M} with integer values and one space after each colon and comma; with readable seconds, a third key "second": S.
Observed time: {"hour": 12, "minute": 25, "second": 23}
